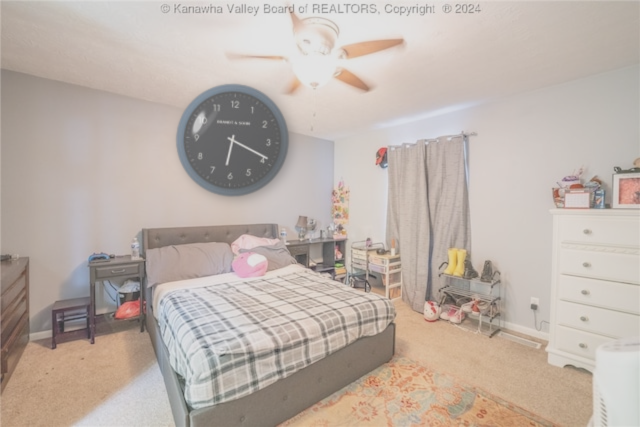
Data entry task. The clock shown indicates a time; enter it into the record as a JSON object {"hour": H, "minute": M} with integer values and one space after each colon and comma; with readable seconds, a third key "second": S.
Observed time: {"hour": 6, "minute": 19}
